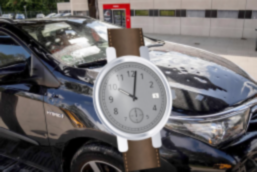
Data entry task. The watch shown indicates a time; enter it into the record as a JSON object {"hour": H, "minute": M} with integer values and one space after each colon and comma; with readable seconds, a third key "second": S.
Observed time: {"hour": 10, "minute": 2}
